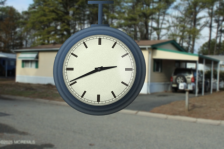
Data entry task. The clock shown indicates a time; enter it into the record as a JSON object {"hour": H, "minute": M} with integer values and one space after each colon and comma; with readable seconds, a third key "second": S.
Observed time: {"hour": 2, "minute": 41}
